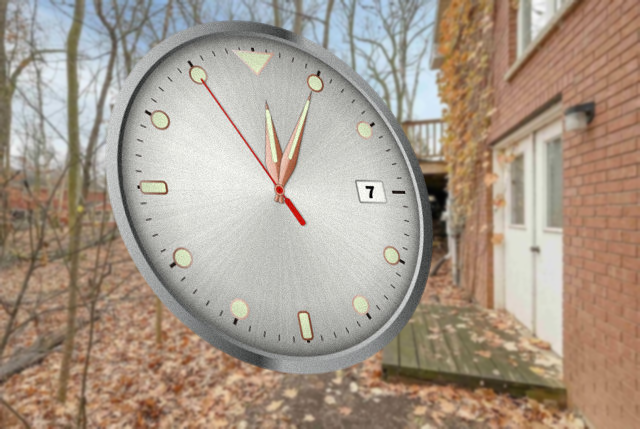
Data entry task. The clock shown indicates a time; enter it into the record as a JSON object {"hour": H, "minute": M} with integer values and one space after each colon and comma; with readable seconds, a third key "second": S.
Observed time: {"hour": 12, "minute": 4, "second": 55}
